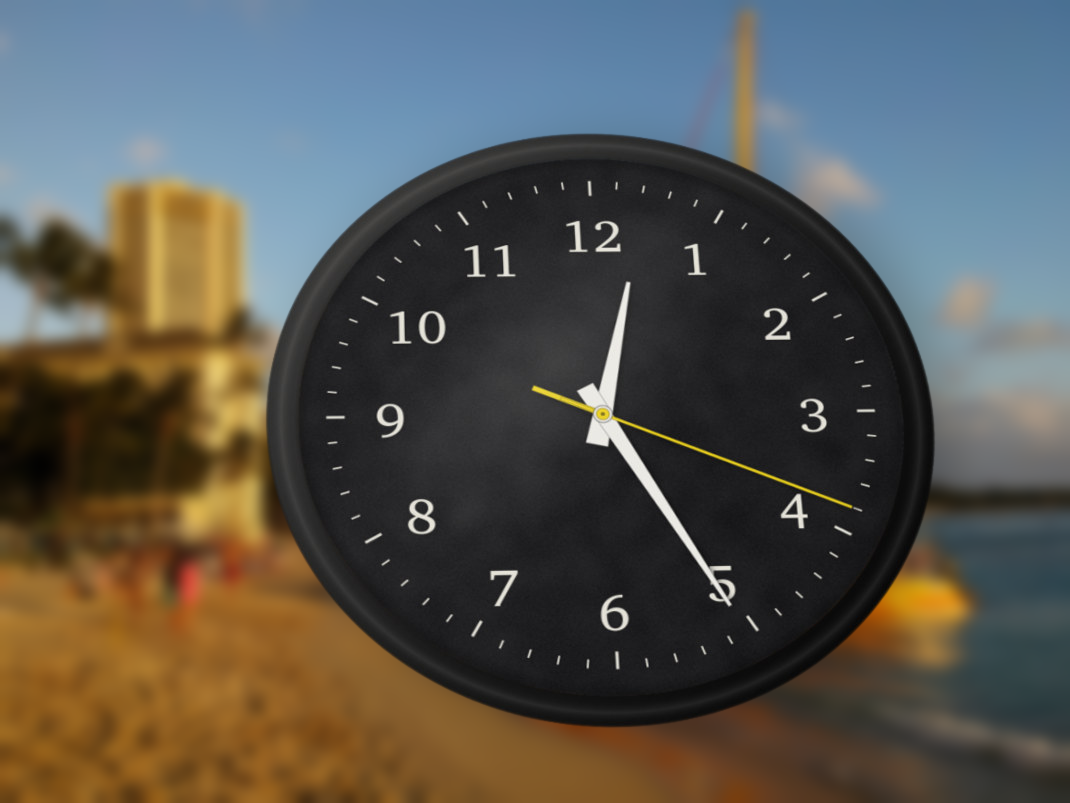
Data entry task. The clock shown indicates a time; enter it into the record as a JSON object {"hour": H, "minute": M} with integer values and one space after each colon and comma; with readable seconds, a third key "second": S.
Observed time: {"hour": 12, "minute": 25, "second": 19}
